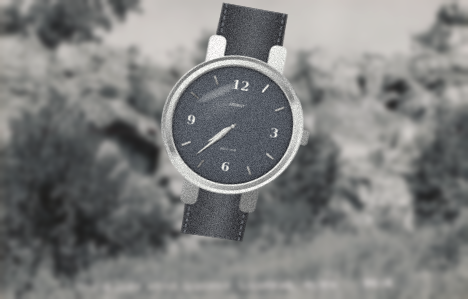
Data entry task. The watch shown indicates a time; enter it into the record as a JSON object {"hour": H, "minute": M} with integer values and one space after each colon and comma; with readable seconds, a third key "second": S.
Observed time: {"hour": 7, "minute": 37}
